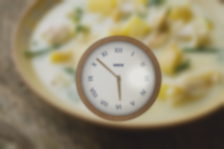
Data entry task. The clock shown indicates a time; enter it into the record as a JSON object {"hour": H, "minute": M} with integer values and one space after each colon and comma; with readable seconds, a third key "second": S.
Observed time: {"hour": 5, "minute": 52}
